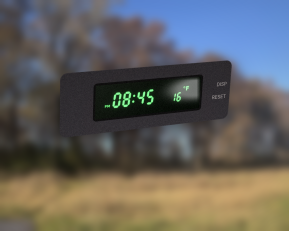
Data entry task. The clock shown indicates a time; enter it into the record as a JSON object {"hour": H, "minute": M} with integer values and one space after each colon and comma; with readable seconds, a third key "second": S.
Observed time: {"hour": 8, "minute": 45}
